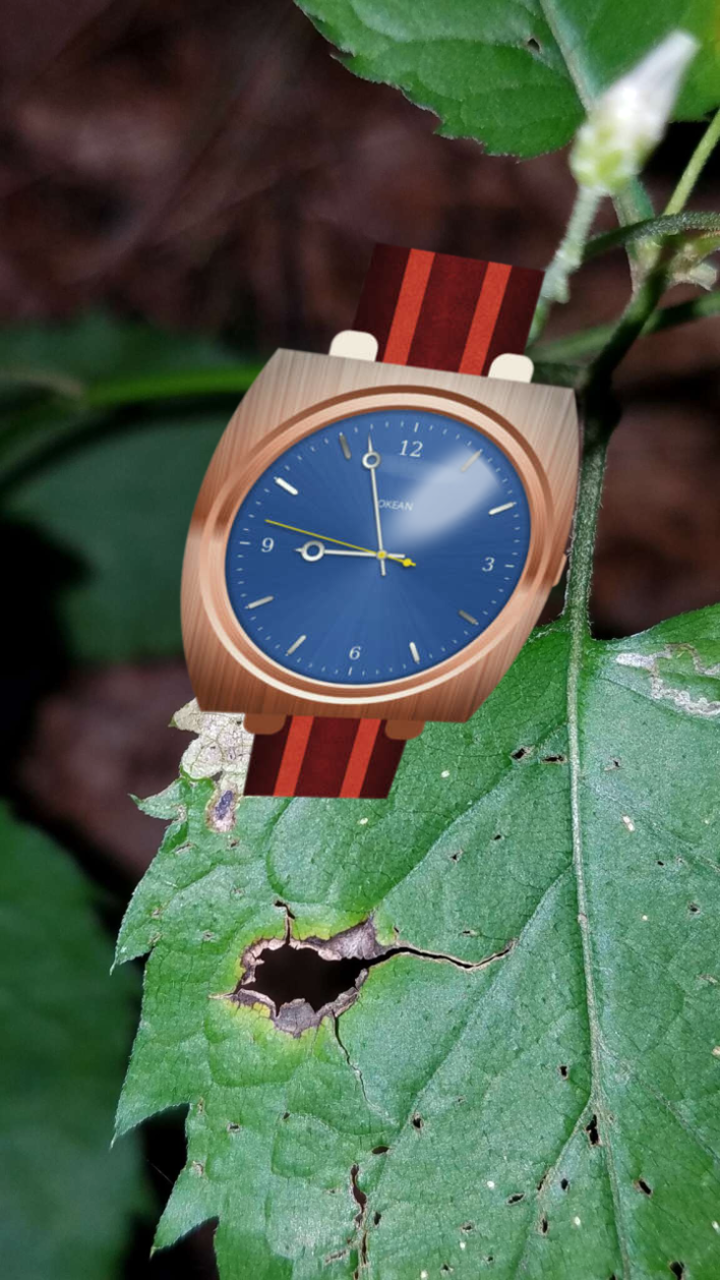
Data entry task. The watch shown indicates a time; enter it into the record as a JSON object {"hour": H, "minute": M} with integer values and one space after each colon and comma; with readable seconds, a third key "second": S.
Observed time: {"hour": 8, "minute": 56, "second": 47}
